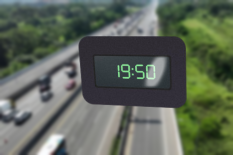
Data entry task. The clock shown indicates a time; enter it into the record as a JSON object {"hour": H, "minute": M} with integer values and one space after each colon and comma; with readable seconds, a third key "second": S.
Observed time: {"hour": 19, "minute": 50}
